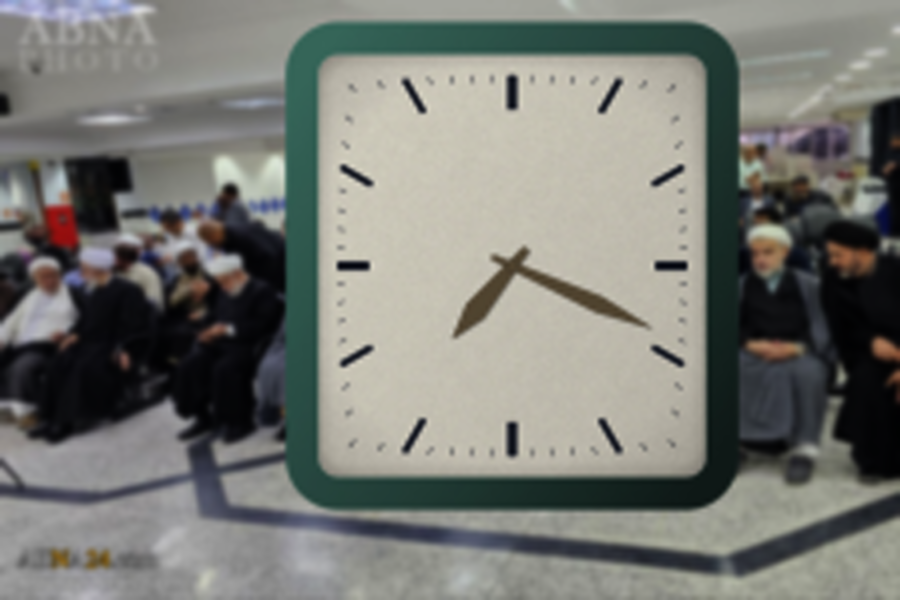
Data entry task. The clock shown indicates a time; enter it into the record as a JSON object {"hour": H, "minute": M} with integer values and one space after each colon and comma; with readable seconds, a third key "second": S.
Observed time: {"hour": 7, "minute": 19}
